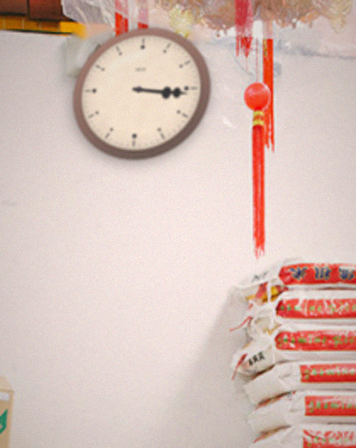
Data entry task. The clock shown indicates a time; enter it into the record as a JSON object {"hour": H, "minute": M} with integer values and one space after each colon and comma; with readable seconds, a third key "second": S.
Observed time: {"hour": 3, "minute": 16}
